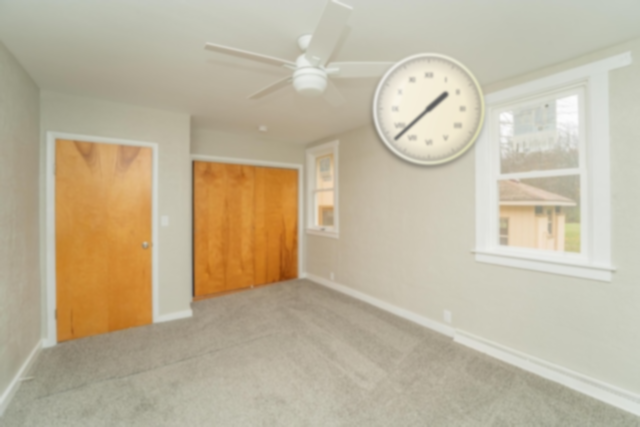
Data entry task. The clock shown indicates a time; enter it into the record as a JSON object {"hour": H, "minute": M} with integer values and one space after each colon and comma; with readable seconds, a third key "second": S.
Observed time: {"hour": 1, "minute": 38}
